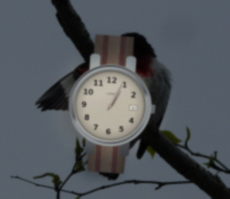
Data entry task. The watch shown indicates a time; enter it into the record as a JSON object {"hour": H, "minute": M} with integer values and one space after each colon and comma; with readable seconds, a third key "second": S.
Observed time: {"hour": 1, "minute": 4}
